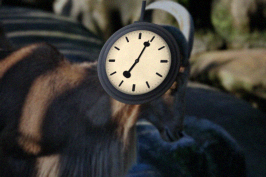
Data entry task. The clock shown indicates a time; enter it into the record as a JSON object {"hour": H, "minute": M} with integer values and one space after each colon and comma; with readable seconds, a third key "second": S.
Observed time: {"hour": 7, "minute": 4}
